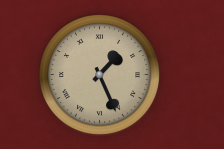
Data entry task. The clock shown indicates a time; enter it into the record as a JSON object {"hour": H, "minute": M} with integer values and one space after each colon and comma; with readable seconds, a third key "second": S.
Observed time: {"hour": 1, "minute": 26}
